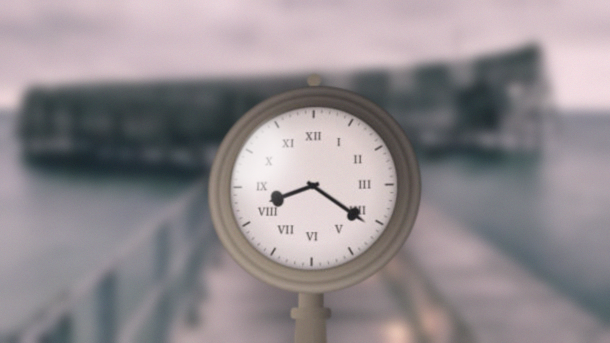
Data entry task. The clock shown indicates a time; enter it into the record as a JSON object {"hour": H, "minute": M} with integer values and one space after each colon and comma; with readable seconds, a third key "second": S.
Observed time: {"hour": 8, "minute": 21}
